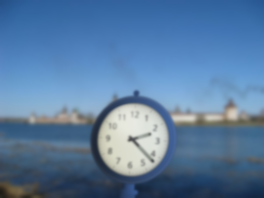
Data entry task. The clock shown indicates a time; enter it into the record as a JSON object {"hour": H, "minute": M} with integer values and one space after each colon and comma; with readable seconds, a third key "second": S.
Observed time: {"hour": 2, "minute": 22}
